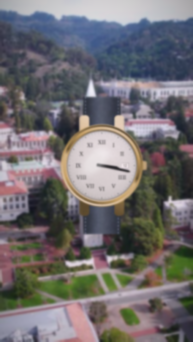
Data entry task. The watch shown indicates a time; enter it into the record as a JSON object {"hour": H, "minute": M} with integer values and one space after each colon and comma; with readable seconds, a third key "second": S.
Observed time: {"hour": 3, "minute": 17}
